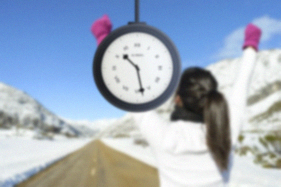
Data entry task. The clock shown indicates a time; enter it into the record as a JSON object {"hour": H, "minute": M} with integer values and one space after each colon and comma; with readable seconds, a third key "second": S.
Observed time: {"hour": 10, "minute": 28}
